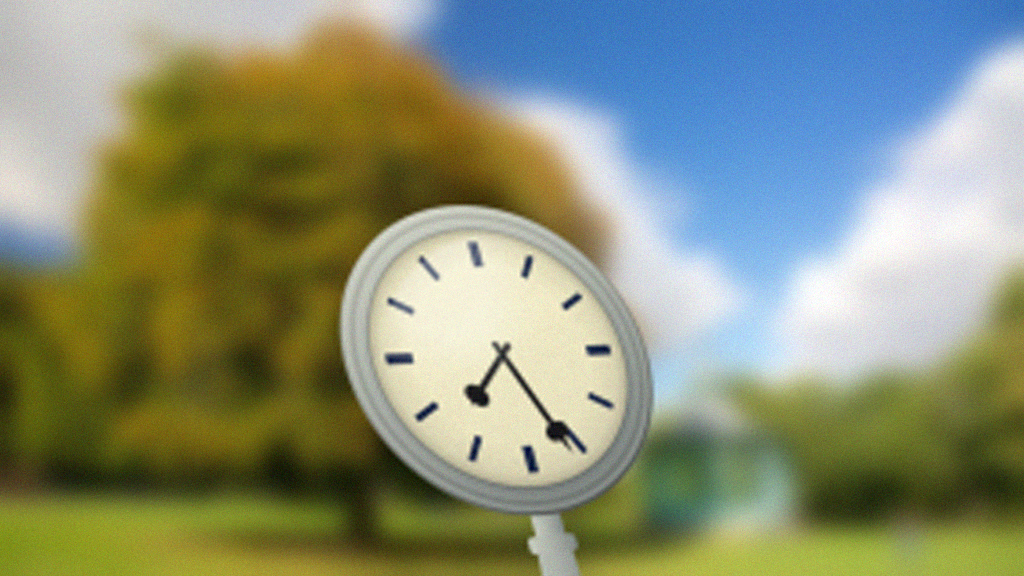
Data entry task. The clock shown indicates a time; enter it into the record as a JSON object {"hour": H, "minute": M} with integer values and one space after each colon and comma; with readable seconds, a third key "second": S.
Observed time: {"hour": 7, "minute": 26}
